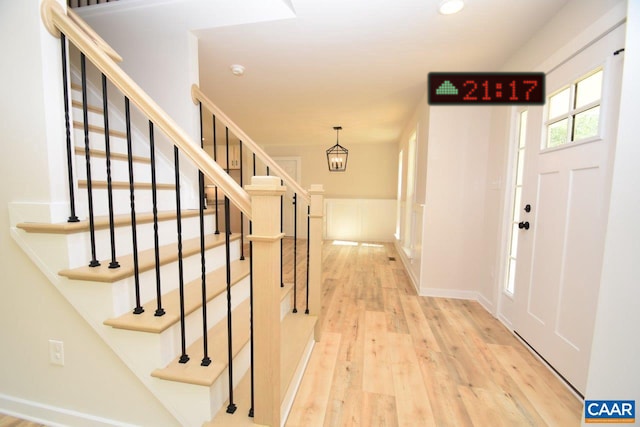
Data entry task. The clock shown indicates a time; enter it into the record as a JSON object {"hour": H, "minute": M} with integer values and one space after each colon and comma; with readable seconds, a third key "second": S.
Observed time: {"hour": 21, "minute": 17}
